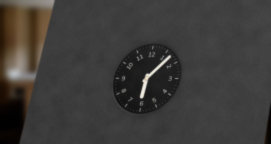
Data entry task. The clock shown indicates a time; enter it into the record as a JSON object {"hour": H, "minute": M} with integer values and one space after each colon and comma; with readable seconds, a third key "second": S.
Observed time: {"hour": 6, "minute": 7}
